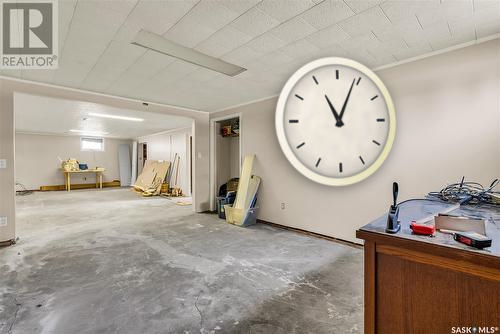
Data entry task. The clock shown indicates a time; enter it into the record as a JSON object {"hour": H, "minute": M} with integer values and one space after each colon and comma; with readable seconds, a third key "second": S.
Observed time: {"hour": 11, "minute": 4}
